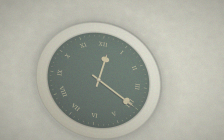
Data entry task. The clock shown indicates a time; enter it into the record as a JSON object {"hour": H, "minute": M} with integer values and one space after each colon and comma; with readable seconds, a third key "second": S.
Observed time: {"hour": 12, "minute": 20}
